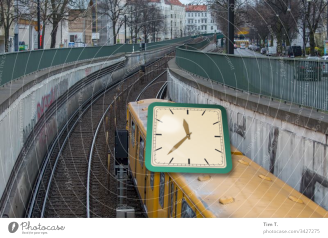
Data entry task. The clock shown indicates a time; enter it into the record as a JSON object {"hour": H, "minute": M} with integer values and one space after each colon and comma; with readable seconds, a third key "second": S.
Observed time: {"hour": 11, "minute": 37}
